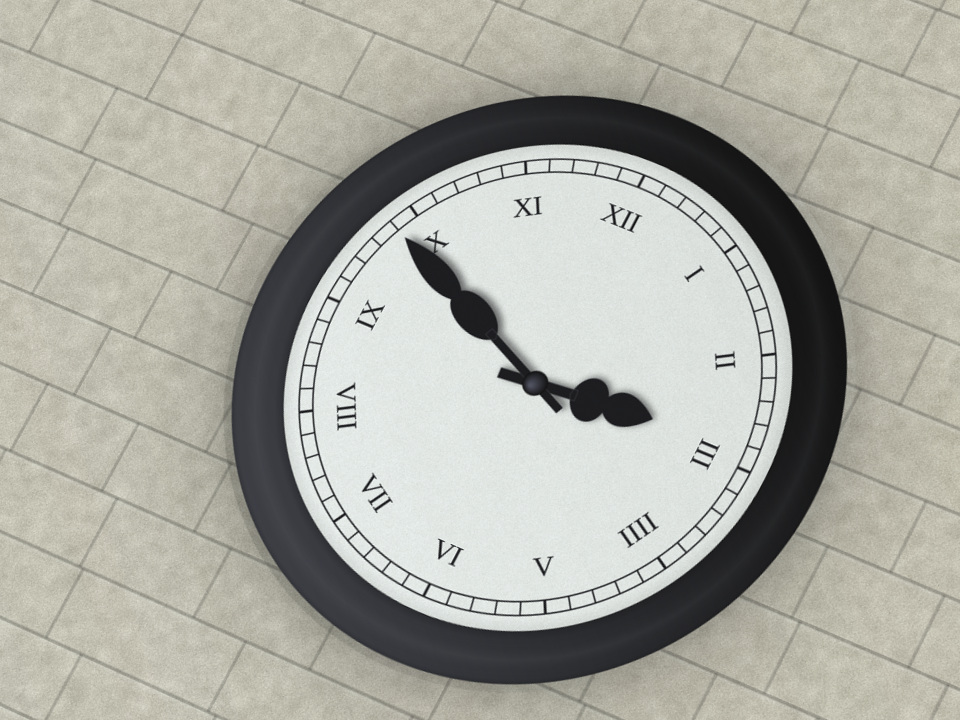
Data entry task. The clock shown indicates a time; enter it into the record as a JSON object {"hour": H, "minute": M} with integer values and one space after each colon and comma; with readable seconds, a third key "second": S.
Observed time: {"hour": 2, "minute": 49}
